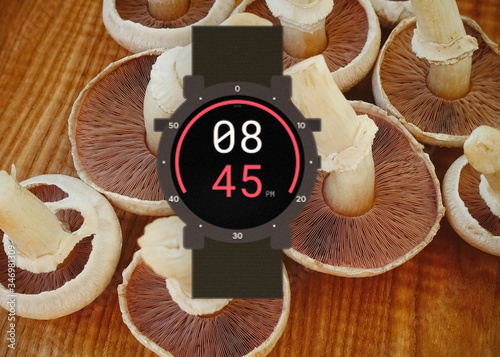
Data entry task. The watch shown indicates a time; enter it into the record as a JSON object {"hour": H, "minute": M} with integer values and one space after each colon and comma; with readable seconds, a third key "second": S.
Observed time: {"hour": 8, "minute": 45}
